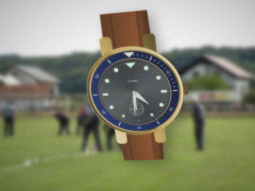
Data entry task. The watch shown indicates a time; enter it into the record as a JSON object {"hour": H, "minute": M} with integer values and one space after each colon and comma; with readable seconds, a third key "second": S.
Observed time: {"hour": 4, "minute": 31}
